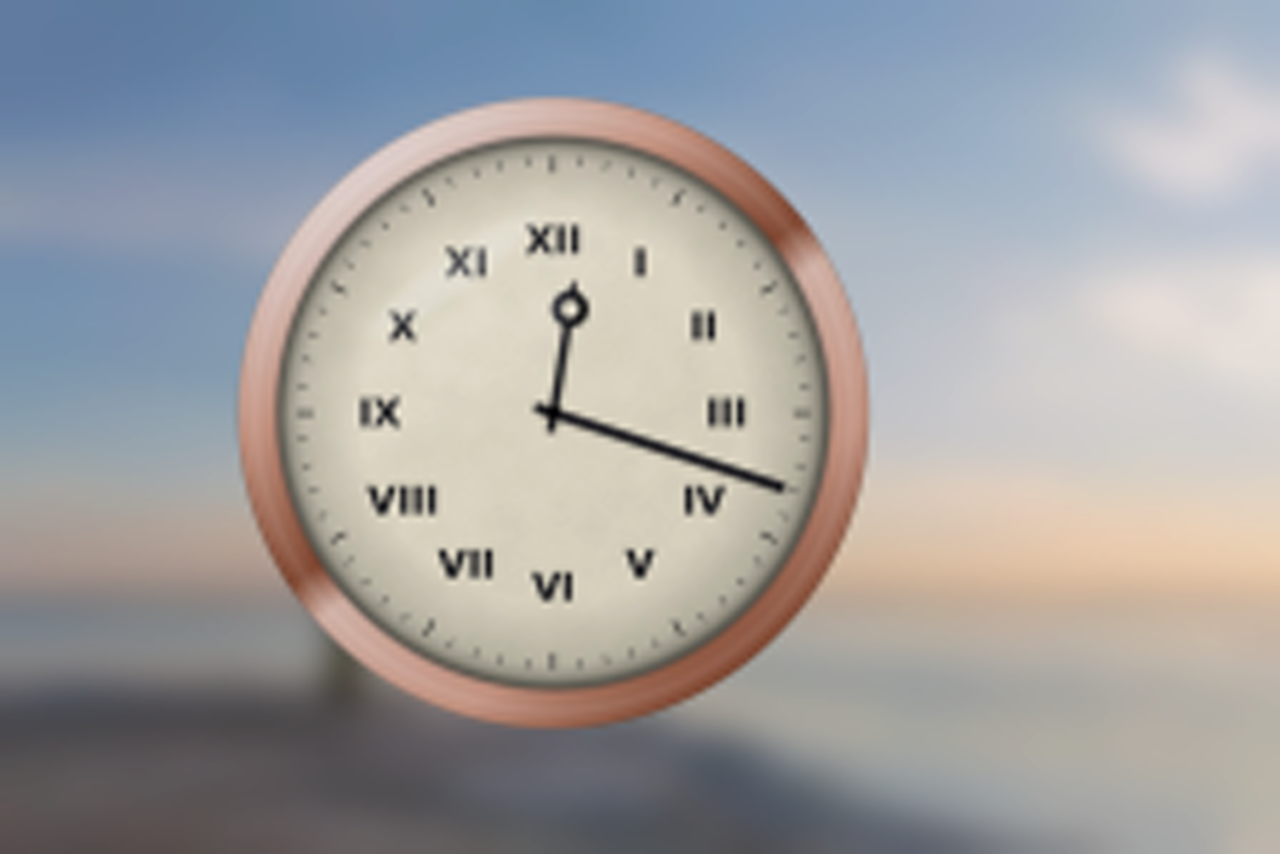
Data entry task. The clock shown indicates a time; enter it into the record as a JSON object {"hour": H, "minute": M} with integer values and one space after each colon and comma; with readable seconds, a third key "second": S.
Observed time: {"hour": 12, "minute": 18}
